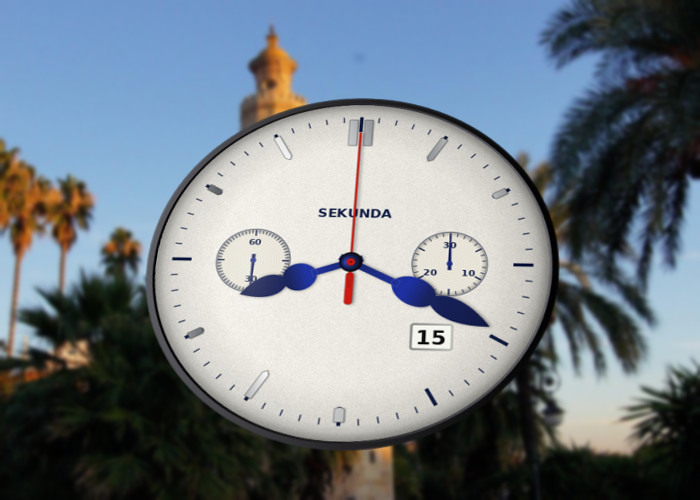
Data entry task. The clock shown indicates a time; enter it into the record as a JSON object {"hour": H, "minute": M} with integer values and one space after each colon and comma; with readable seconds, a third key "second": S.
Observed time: {"hour": 8, "minute": 19, "second": 30}
